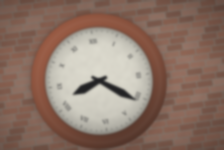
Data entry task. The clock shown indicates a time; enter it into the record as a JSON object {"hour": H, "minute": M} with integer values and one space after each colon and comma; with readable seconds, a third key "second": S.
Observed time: {"hour": 8, "minute": 21}
